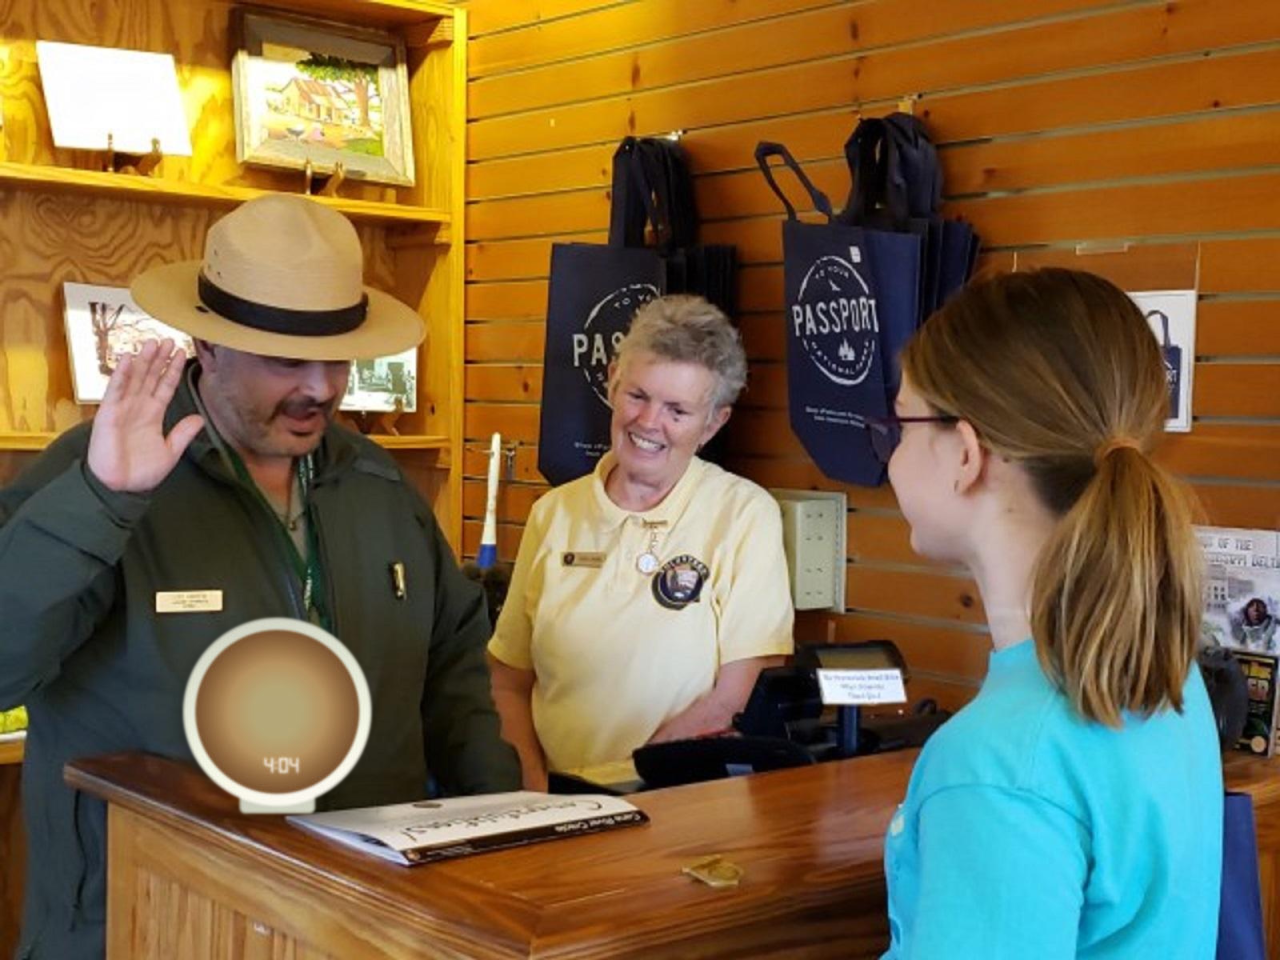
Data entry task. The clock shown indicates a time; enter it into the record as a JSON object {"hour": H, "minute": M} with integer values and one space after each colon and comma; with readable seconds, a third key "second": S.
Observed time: {"hour": 4, "minute": 4}
